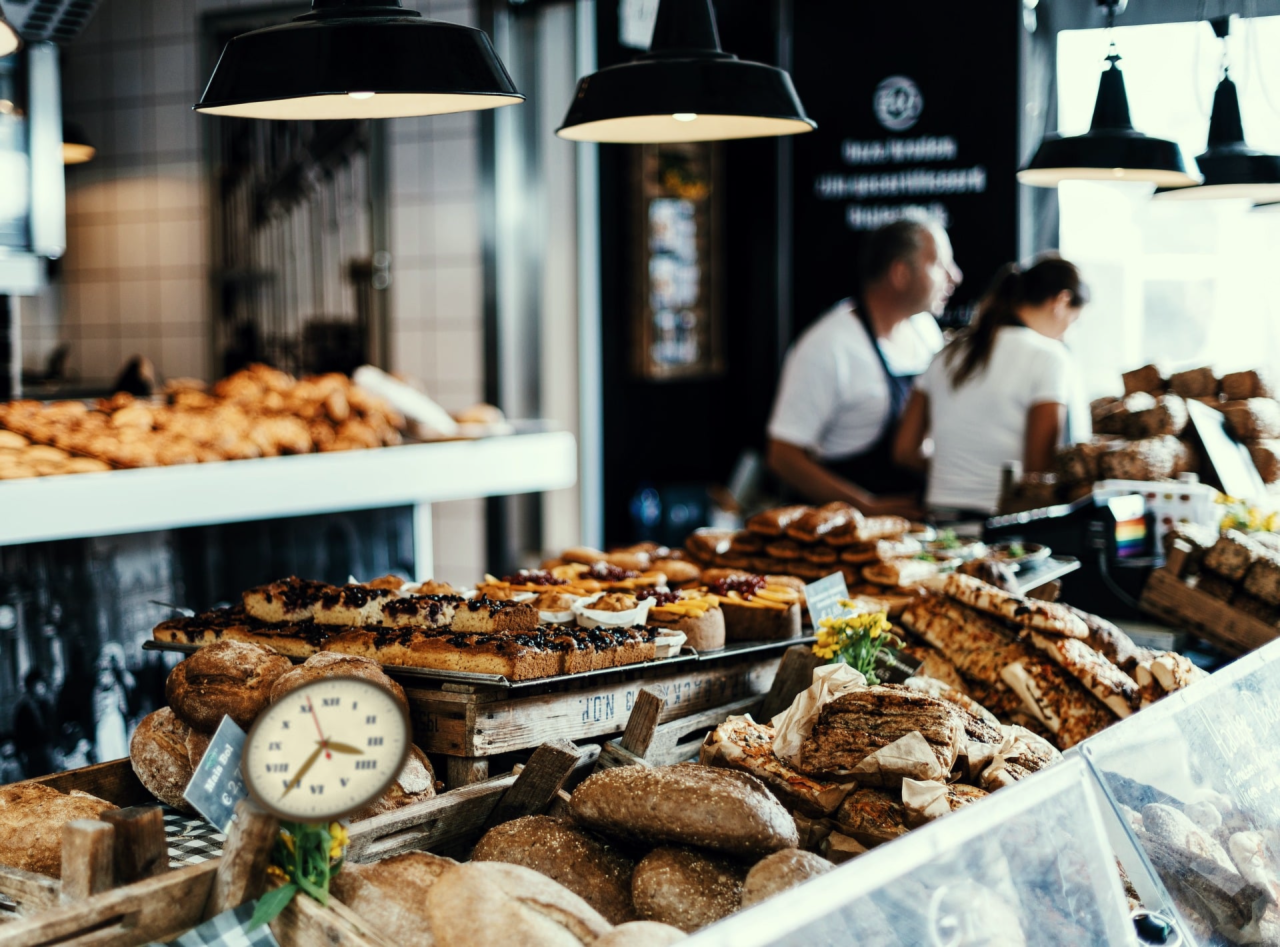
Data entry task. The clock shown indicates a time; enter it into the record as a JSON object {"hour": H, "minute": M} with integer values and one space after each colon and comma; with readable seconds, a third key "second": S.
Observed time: {"hour": 3, "minute": 34, "second": 56}
